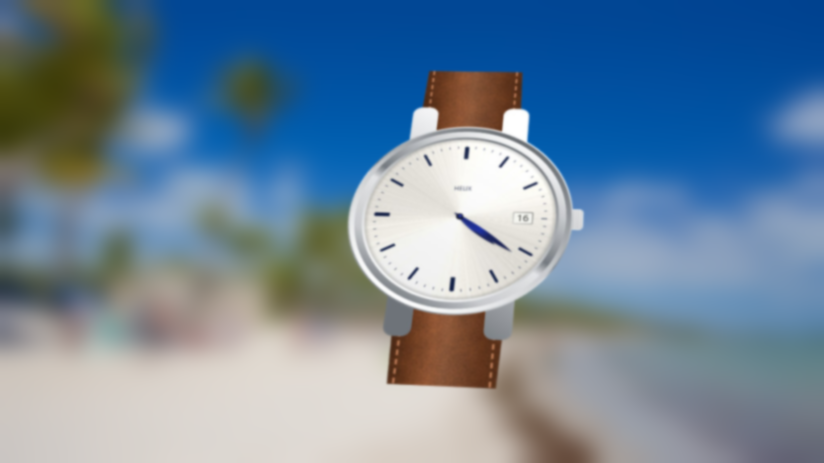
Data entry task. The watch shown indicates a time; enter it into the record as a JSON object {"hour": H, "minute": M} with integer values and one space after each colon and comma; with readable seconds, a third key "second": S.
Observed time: {"hour": 4, "minute": 21}
